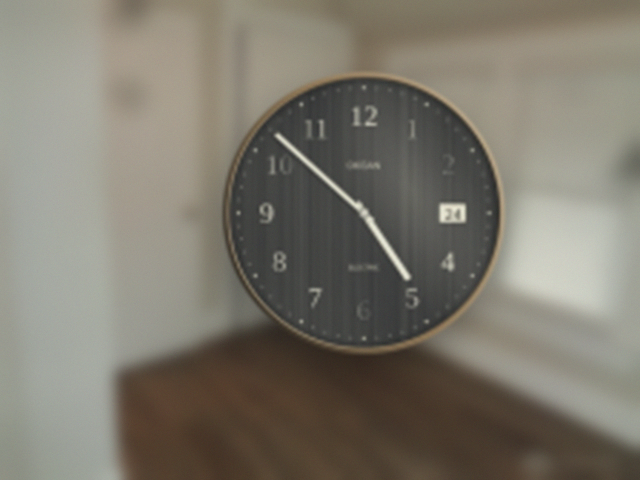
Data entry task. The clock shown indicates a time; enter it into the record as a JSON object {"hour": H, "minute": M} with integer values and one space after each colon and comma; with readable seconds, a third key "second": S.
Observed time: {"hour": 4, "minute": 52}
